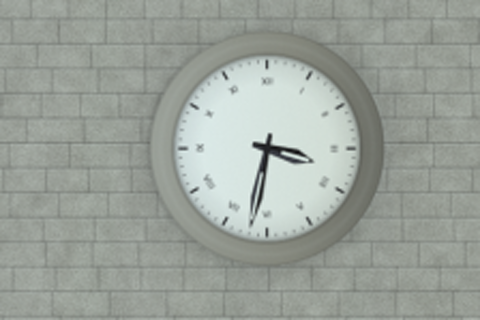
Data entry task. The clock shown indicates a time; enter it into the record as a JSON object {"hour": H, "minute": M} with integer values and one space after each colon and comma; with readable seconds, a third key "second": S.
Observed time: {"hour": 3, "minute": 32}
